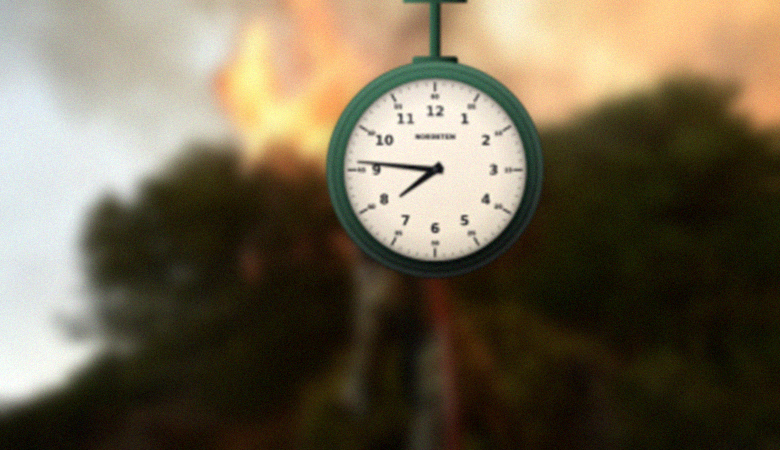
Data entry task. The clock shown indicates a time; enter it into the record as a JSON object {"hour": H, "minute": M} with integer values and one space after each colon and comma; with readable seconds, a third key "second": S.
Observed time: {"hour": 7, "minute": 46}
